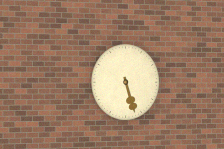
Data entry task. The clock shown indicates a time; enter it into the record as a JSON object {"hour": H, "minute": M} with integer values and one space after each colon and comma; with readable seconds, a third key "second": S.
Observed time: {"hour": 5, "minute": 27}
